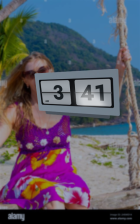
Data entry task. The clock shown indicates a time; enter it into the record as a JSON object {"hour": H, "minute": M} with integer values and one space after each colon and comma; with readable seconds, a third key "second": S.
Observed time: {"hour": 3, "minute": 41}
